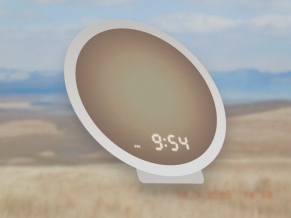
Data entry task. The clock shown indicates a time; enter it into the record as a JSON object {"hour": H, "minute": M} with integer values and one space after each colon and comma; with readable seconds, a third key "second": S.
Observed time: {"hour": 9, "minute": 54}
